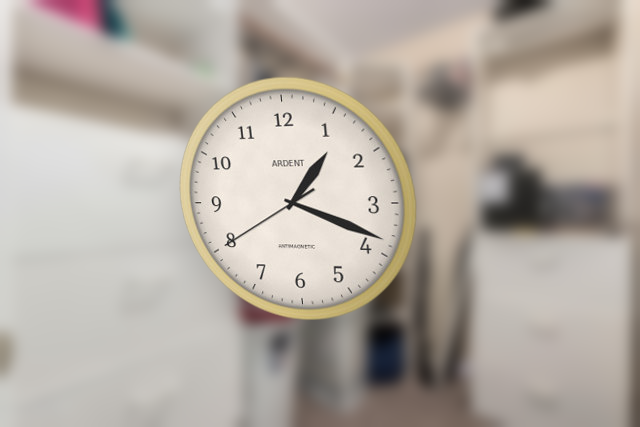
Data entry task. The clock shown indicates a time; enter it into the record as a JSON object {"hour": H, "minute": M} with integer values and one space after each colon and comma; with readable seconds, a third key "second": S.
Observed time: {"hour": 1, "minute": 18, "second": 40}
